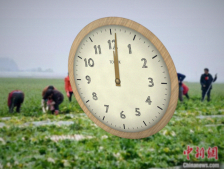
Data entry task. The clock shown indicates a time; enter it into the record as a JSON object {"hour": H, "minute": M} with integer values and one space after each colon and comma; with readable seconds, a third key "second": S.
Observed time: {"hour": 12, "minute": 1}
